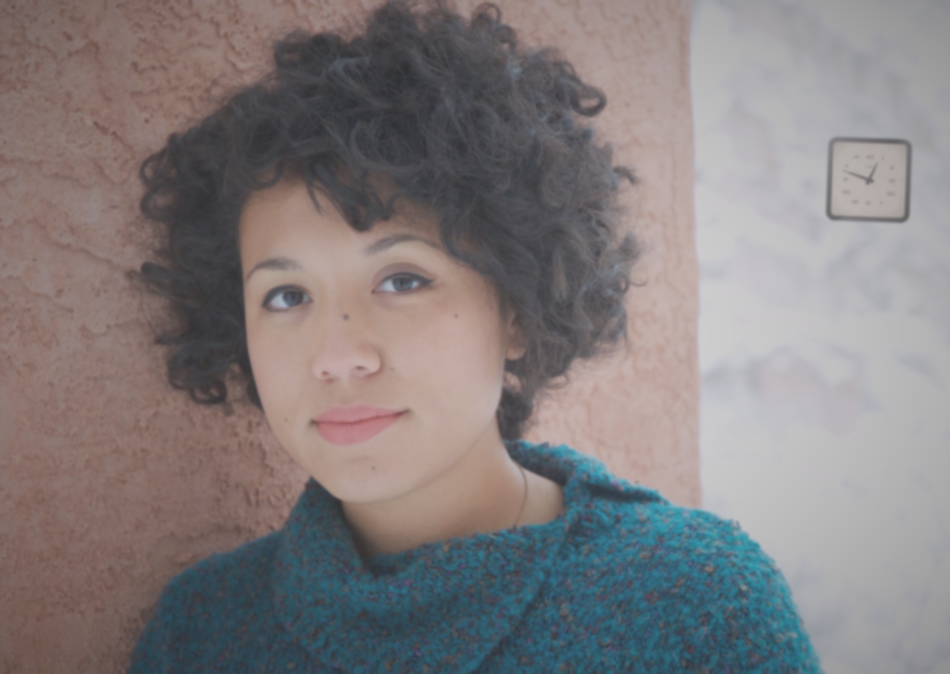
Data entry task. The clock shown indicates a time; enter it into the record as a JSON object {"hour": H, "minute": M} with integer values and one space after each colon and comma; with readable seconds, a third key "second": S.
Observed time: {"hour": 12, "minute": 48}
